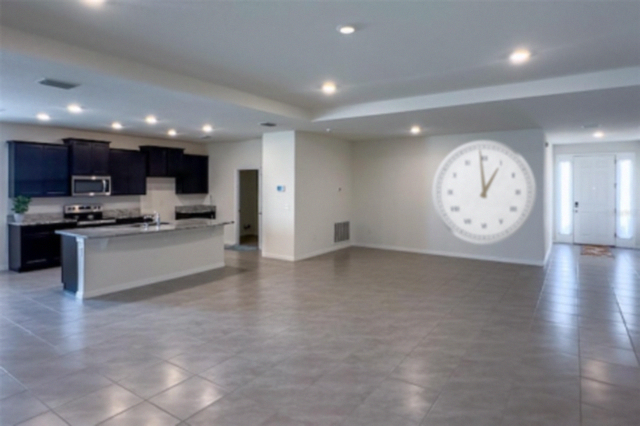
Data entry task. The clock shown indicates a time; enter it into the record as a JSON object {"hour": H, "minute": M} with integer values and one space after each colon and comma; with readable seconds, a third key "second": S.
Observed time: {"hour": 12, "minute": 59}
